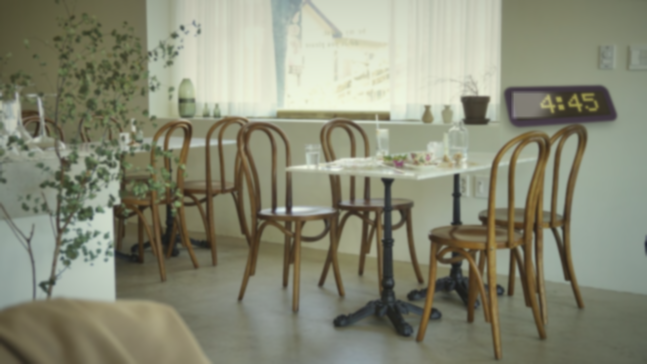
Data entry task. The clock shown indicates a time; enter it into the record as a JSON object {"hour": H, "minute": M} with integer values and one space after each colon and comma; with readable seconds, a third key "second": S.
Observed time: {"hour": 4, "minute": 45}
